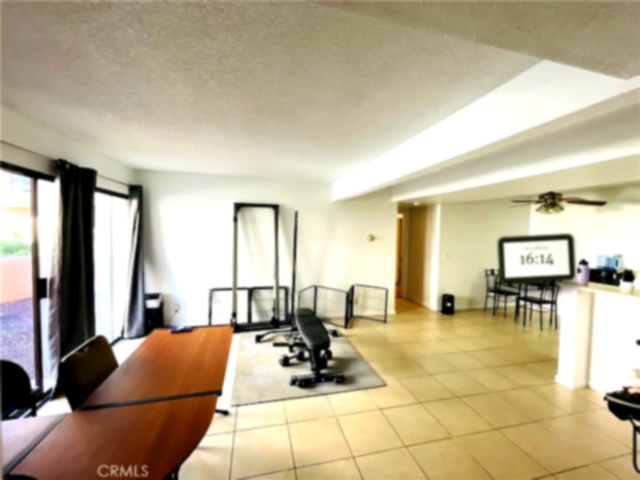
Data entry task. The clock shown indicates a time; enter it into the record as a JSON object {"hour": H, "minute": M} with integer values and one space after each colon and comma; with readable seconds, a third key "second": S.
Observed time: {"hour": 16, "minute": 14}
